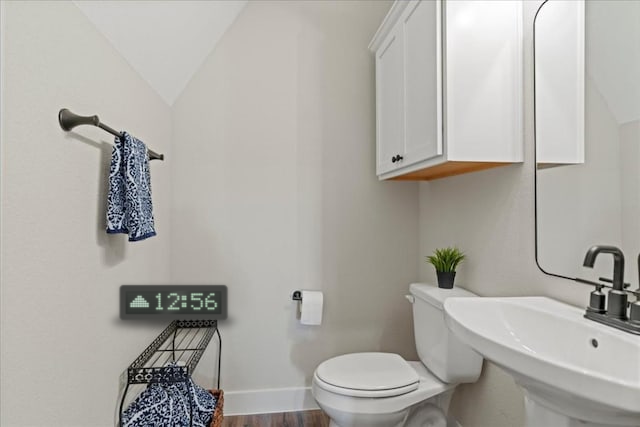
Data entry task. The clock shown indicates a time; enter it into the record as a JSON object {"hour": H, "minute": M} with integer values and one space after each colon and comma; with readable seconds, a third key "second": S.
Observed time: {"hour": 12, "minute": 56}
